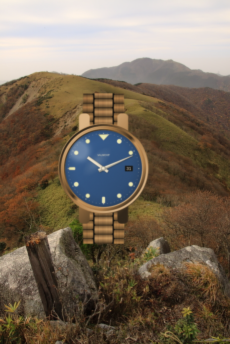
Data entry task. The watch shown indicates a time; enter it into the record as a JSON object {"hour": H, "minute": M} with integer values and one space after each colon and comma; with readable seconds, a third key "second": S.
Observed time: {"hour": 10, "minute": 11}
